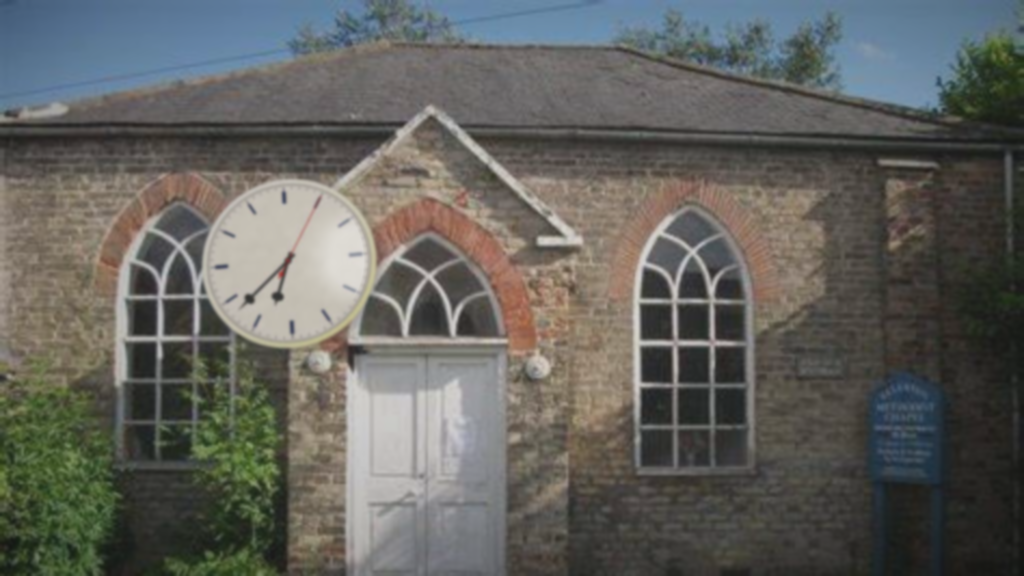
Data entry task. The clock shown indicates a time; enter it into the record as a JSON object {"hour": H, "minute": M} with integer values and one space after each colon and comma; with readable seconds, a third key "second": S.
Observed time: {"hour": 6, "minute": 38, "second": 5}
